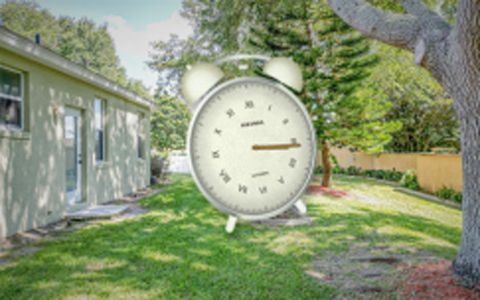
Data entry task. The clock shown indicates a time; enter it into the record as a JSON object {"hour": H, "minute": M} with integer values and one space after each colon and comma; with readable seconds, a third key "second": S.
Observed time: {"hour": 3, "minute": 16}
